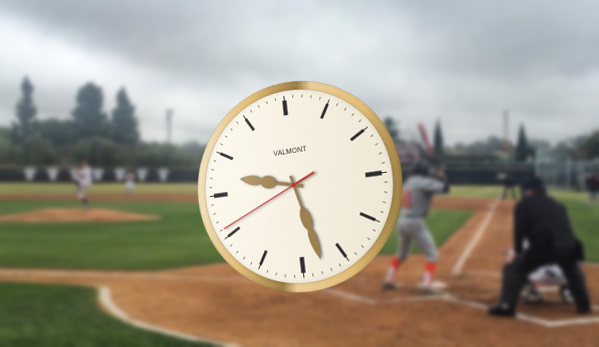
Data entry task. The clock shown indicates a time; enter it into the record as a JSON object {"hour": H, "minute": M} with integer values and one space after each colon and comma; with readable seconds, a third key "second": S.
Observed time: {"hour": 9, "minute": 27, "second": 41}
